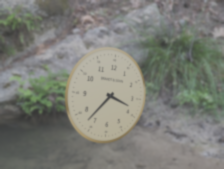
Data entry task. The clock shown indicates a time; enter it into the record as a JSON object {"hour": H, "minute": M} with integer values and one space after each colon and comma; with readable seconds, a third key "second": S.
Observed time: {"hour": 3, "minute": 37}
